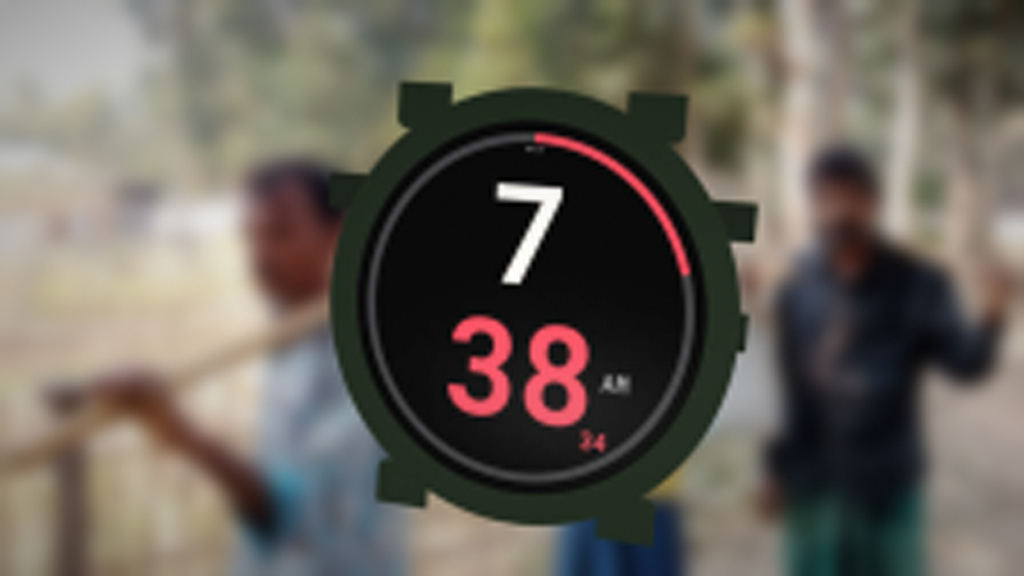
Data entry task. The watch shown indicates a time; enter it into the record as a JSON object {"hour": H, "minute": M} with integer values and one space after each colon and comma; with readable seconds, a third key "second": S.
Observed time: {"hour": 7, "minute": 38}
